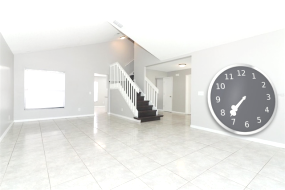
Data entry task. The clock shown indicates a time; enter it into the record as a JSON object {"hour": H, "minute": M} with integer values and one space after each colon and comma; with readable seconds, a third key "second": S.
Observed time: {"hour": 7, "minute": 37}
